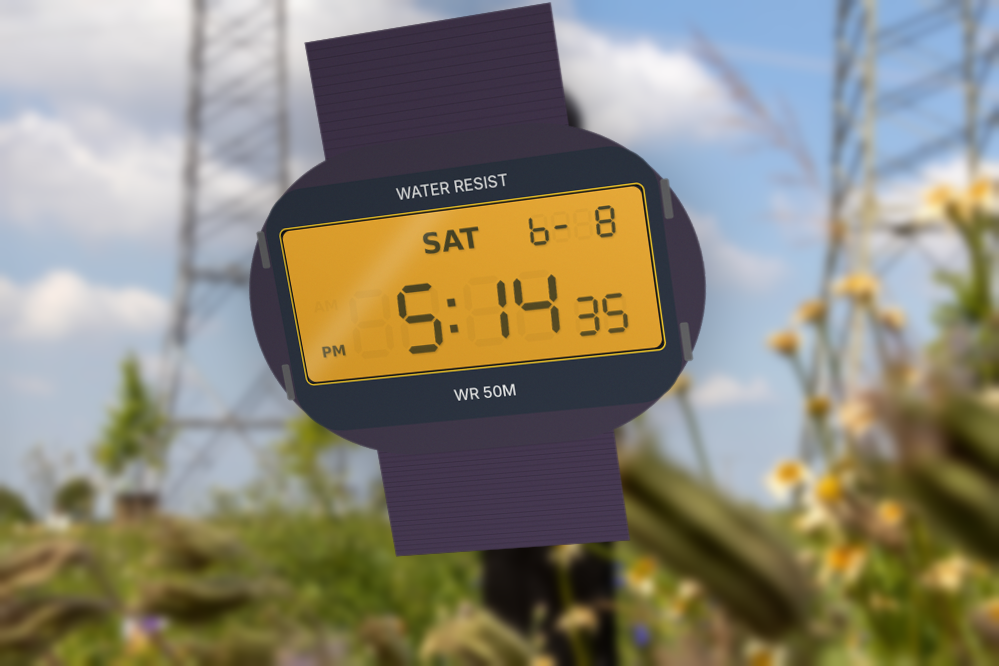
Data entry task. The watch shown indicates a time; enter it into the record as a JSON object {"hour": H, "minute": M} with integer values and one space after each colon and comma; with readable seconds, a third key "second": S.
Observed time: {"hour": 5, "minute": 14, "second": 35}
